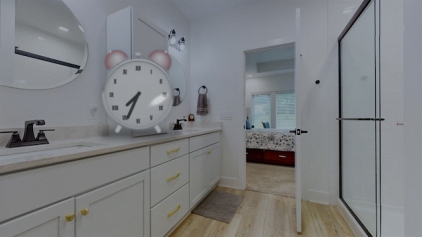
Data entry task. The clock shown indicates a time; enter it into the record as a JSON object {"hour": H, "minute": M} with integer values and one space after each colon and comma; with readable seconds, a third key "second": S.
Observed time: {"hour": 7, "minute": 34}
